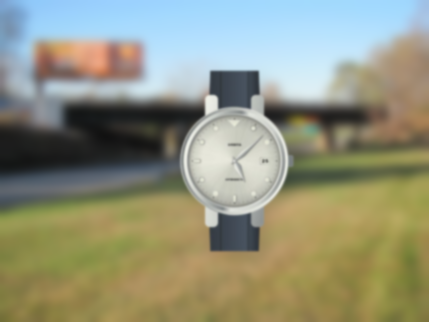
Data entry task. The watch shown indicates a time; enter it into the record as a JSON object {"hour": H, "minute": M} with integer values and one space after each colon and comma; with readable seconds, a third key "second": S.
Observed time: {"hour": 5, "minute": 8}
